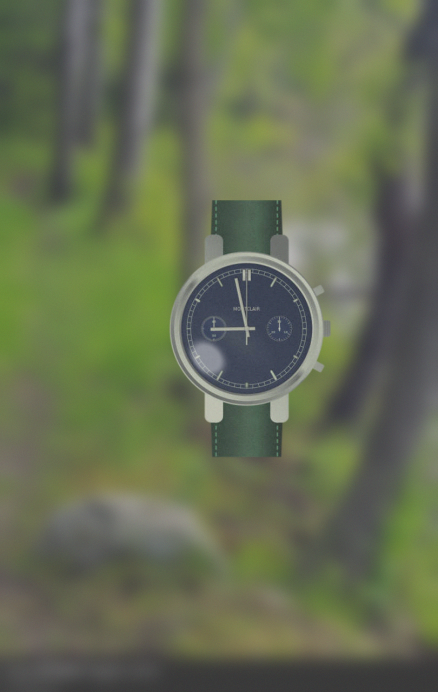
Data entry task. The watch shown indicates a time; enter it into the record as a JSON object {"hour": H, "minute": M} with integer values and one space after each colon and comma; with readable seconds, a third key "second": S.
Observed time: {"hour": 8, "minute": 58}
